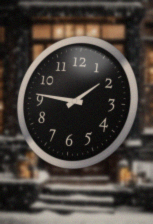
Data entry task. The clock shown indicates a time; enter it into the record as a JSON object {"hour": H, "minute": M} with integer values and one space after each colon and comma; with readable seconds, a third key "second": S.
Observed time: {"hour": 1, "minute": 46}
